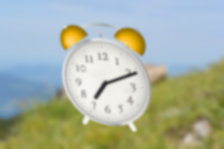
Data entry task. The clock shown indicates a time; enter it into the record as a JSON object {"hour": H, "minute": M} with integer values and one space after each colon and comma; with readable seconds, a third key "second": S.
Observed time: {"hour": 7, "minute": 11}
